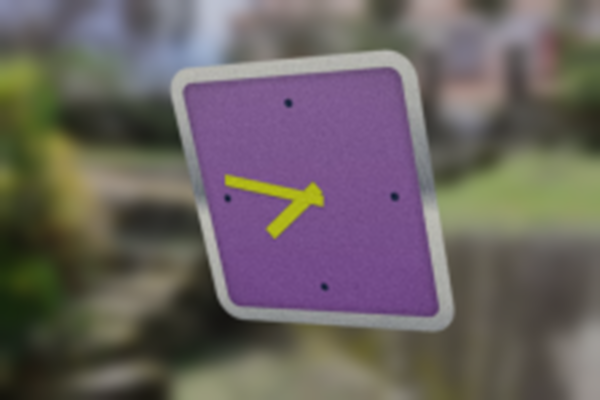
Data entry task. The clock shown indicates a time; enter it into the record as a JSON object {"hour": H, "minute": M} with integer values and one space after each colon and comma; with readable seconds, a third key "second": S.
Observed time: {"hour": 7, "minute": 47}
